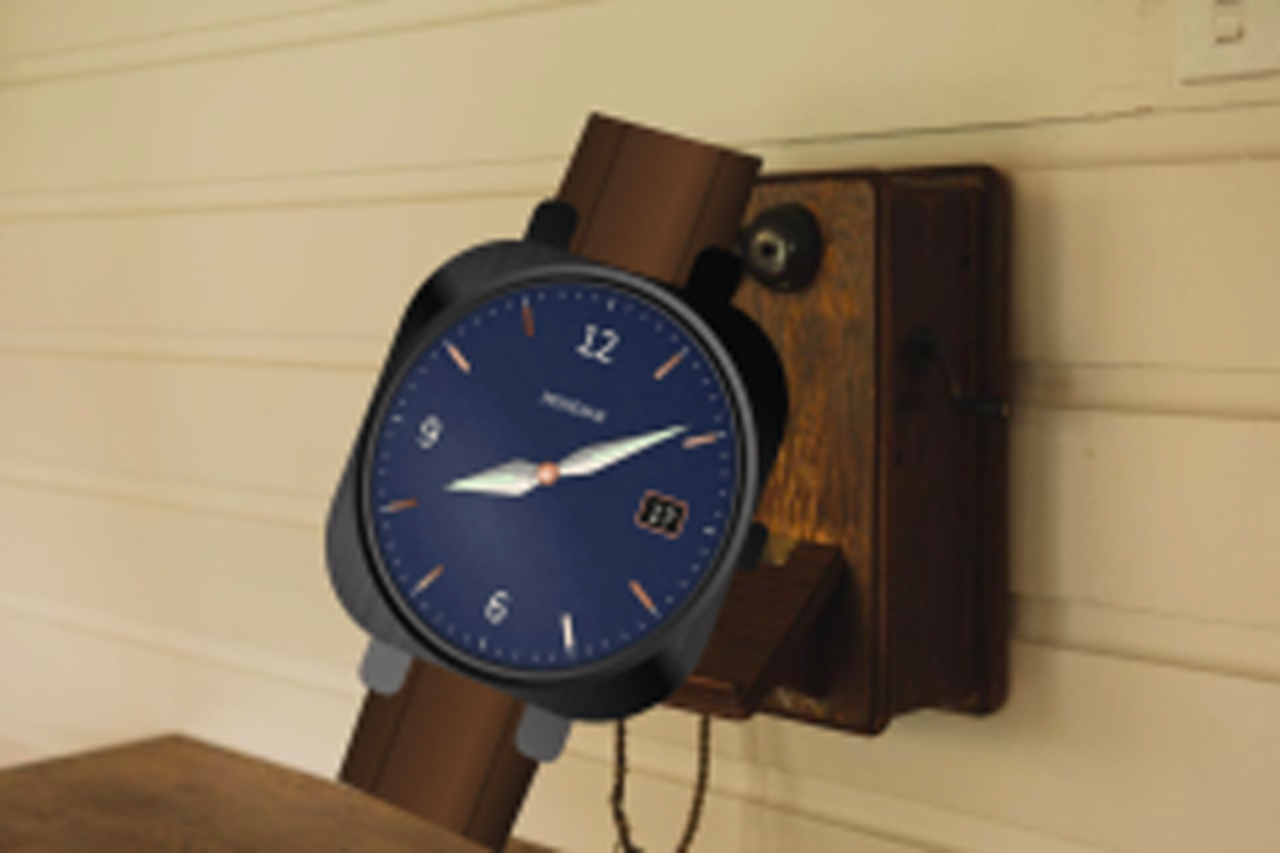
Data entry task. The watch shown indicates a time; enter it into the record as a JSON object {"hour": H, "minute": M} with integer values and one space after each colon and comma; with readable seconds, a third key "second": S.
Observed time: {"hour": 8, "minute": 9}
